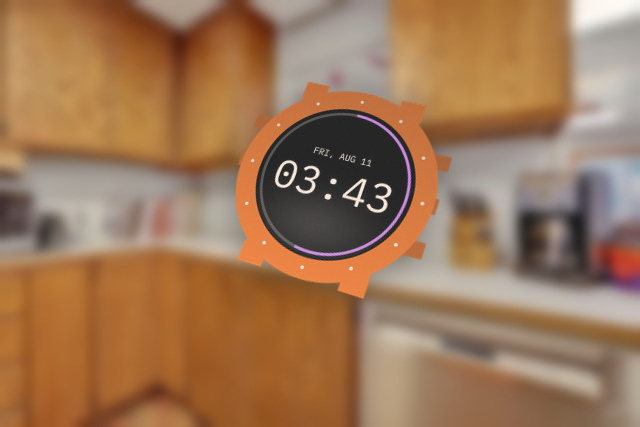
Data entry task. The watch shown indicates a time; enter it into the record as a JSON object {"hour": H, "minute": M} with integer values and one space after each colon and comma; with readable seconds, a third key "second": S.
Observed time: {"hour": 3, "minute": 43}
